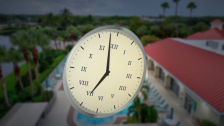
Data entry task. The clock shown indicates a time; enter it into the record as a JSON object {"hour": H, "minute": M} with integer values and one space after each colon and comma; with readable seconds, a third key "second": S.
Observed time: {"hour": 6, "minute": 58}
